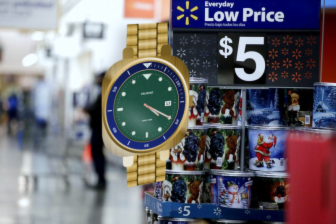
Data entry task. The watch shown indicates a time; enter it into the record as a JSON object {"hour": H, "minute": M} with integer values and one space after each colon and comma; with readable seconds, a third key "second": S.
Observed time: {"hour": 4, "minute": 20}
